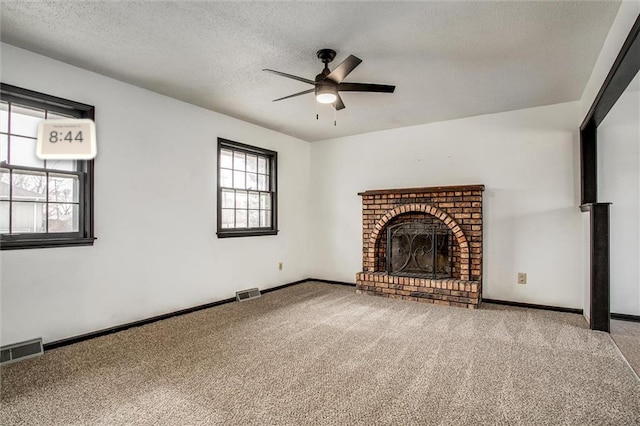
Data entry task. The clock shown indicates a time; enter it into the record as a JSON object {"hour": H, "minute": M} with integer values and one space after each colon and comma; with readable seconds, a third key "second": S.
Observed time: {"hour": 8, "minute": 44}
